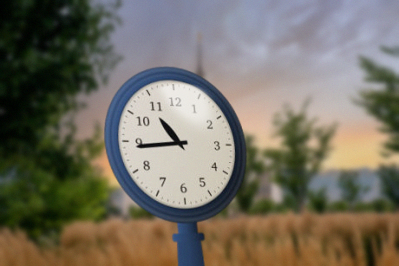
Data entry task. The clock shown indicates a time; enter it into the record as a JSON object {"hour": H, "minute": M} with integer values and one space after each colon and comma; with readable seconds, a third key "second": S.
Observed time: {"hour": 10, "minute": 44}
